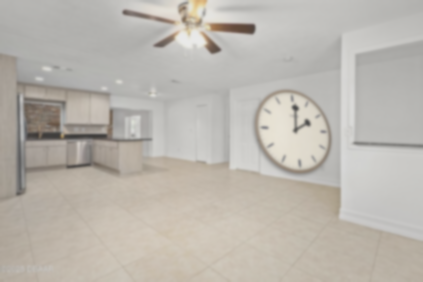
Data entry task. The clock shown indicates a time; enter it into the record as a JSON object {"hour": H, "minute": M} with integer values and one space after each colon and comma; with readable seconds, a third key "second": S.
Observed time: {"hour": 2, "minute": 1}
